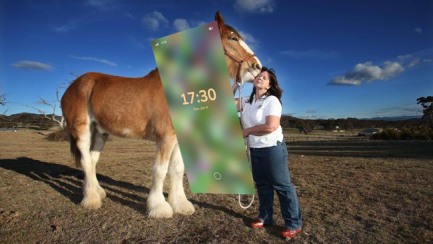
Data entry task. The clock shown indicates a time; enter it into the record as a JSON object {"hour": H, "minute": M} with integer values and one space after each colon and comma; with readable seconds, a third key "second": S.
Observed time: {"hour": 17, "minute": 30}
